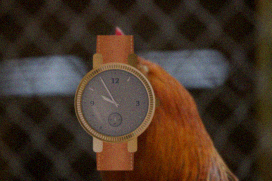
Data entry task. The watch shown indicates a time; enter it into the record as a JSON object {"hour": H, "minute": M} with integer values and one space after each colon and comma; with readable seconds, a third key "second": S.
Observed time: {"hour": 9, "minute": 55}
